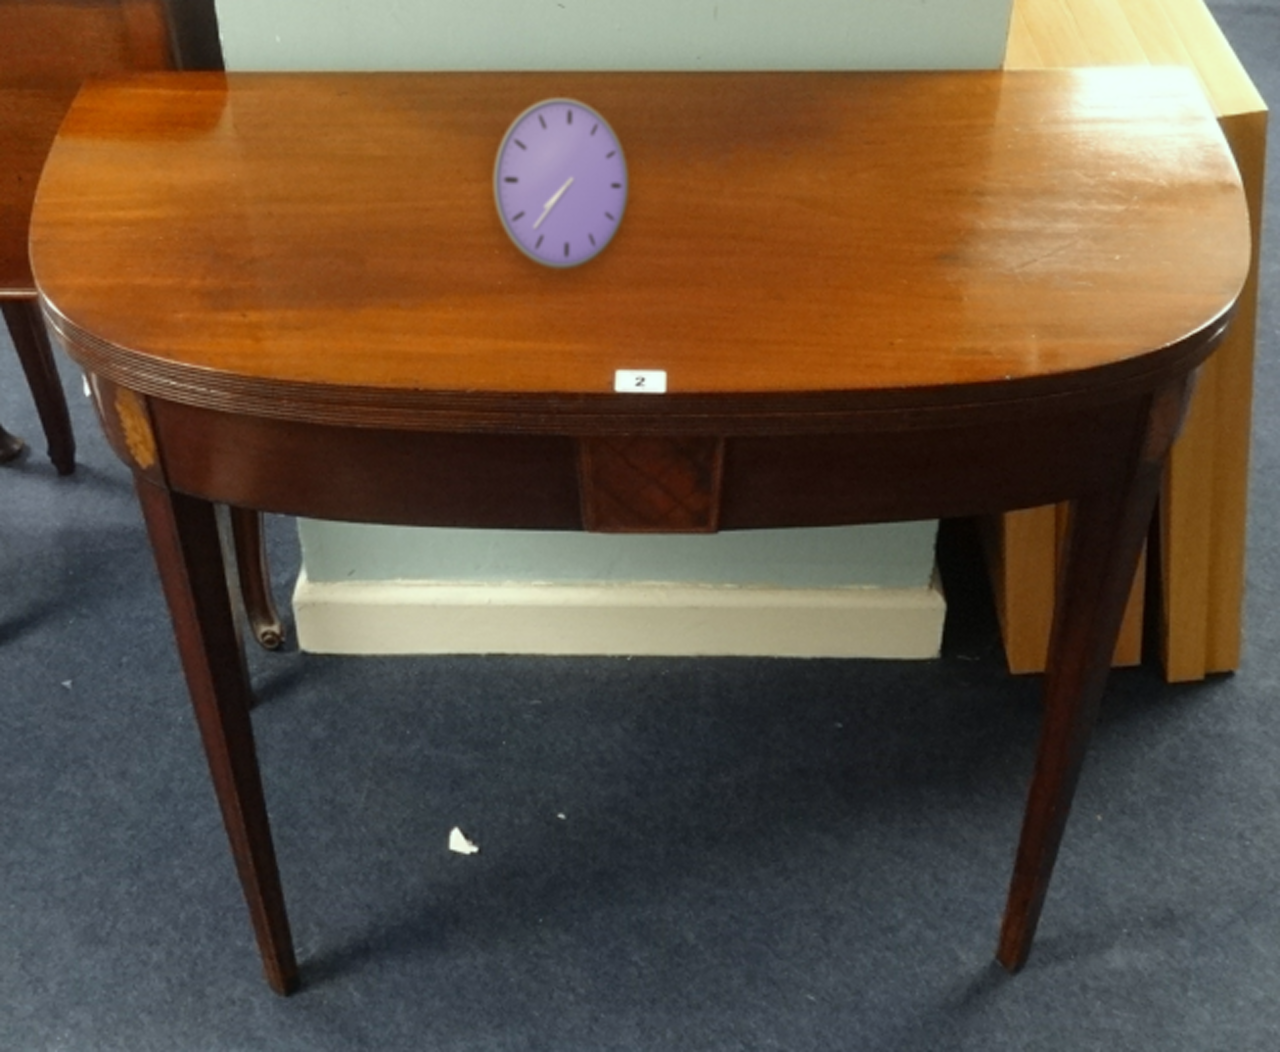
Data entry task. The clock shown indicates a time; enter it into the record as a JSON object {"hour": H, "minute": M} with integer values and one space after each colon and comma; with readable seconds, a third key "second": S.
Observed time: {"hour": 7, "minute": 37}
